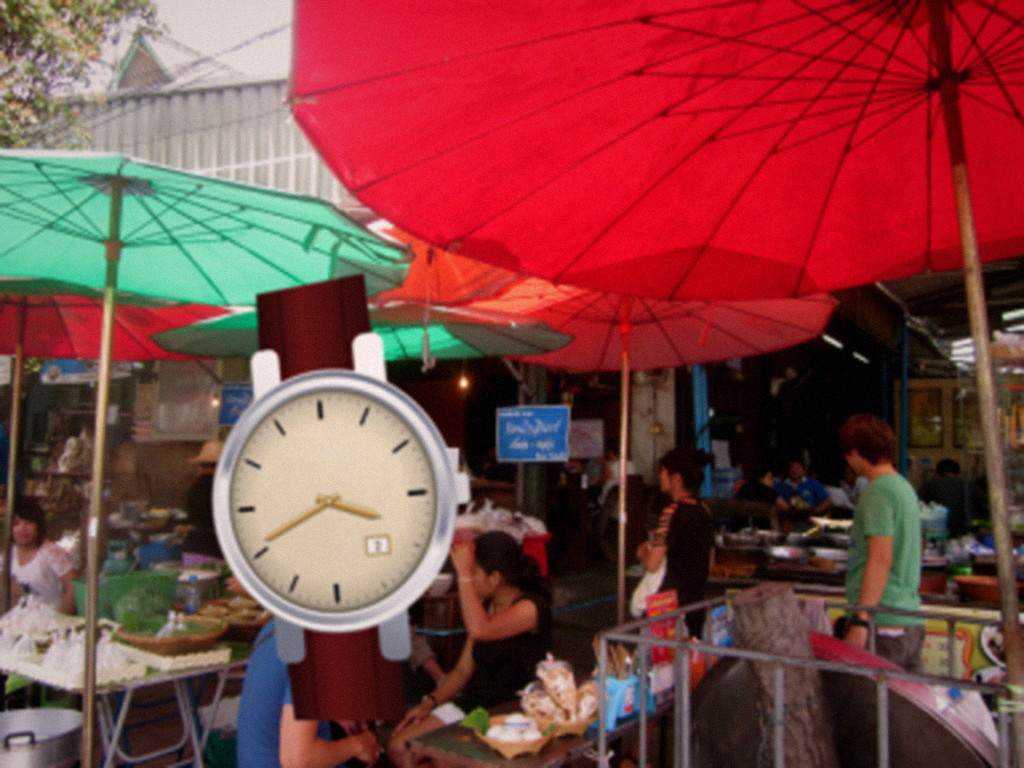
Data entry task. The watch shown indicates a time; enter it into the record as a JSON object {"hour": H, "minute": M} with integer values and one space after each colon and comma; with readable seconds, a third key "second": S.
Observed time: {"hour": 3, "minute": 41}
